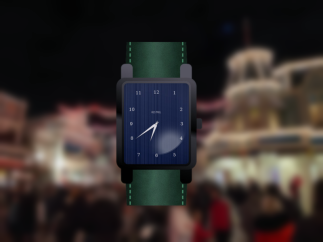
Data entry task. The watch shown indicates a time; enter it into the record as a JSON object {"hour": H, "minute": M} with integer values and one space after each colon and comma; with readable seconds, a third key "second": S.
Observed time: {"hour": 6, "minute": 39}
